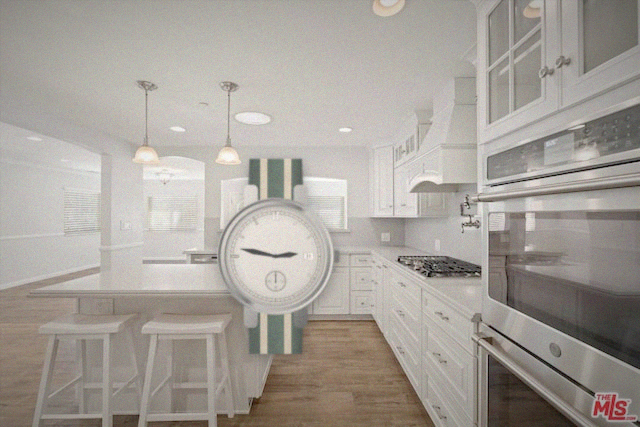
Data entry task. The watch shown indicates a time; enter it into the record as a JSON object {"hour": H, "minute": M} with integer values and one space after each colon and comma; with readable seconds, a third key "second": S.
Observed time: {"hour": 2, "minute": 47}
